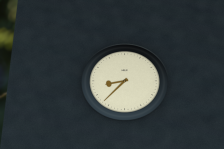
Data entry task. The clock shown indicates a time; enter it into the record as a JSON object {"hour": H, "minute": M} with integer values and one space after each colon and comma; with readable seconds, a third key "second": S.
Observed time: {"hour": 8, "minute": 37}
